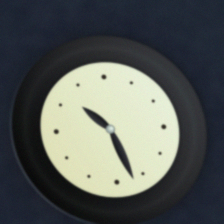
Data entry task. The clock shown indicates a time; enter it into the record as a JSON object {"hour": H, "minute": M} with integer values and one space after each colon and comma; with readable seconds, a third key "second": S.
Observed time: {"hour": 10, "minute": 27}
